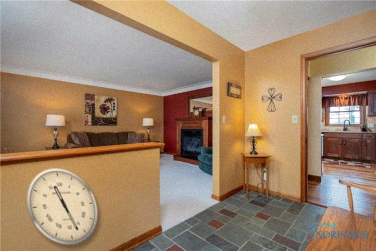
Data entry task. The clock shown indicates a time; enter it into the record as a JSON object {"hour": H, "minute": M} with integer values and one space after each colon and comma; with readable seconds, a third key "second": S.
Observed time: {"hour": 11, "minute": 27}
